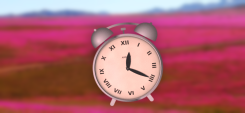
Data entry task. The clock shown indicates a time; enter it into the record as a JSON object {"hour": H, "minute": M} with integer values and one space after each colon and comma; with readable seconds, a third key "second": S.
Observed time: {"hour": 12, "minute": 20}
